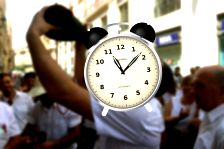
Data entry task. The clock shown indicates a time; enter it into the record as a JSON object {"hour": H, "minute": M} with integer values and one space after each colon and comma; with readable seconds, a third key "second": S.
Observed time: {"hour": 11, "minute": 8}
